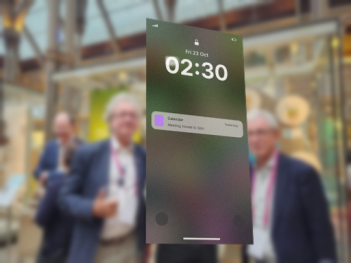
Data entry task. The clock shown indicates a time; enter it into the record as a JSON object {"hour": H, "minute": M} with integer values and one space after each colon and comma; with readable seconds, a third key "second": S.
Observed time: {"hour": 2, "minute": 30}
